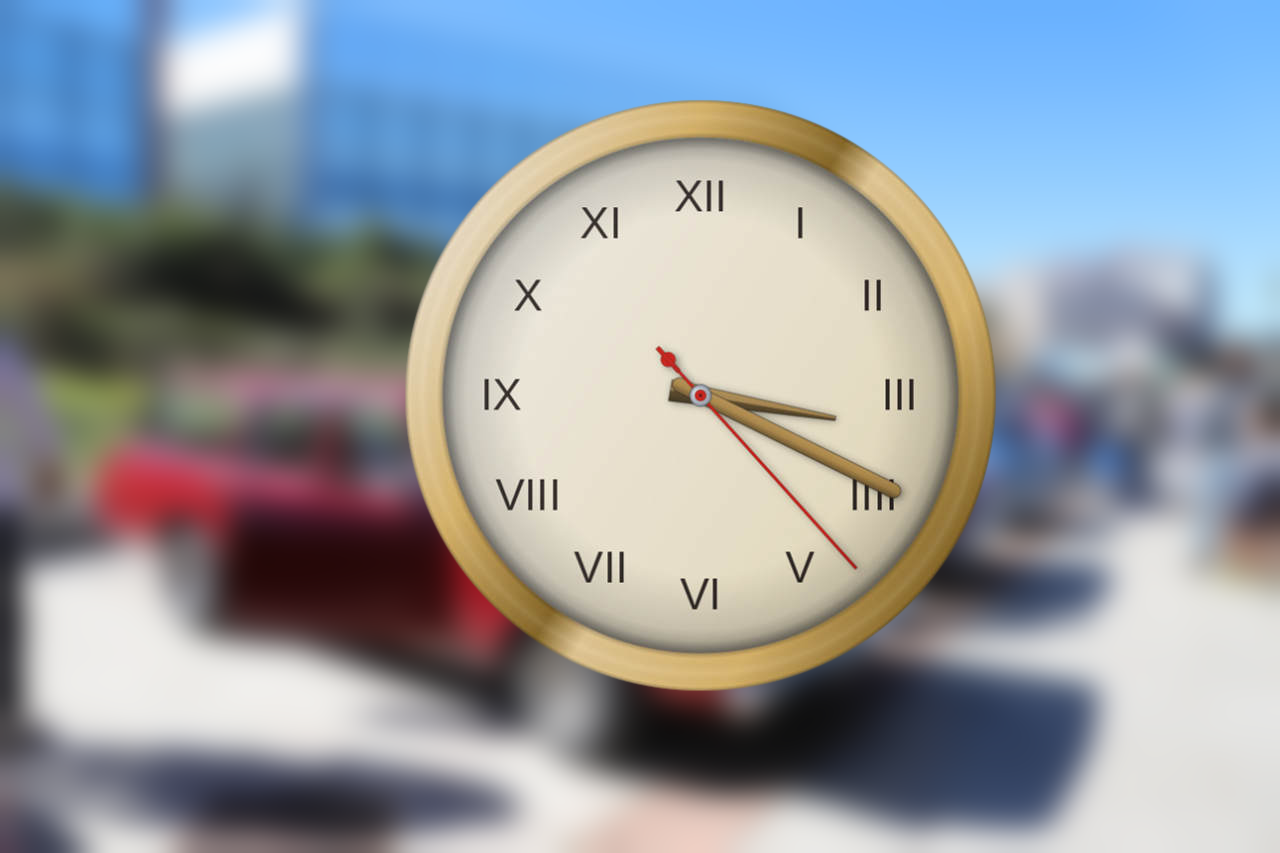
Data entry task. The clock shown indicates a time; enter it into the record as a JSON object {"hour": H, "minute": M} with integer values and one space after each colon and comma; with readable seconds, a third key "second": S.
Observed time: {"hour": 3, "minute": 19, "second": 23}
